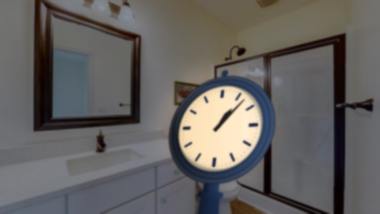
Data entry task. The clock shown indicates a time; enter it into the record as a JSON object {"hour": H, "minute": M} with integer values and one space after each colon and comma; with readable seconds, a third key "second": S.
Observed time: {"hour": 1, "minute": 7}
